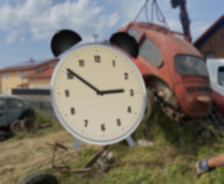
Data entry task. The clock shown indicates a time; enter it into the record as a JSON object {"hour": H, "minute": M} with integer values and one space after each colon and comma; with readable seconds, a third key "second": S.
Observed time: {"hour": 2, "minute": 51}
